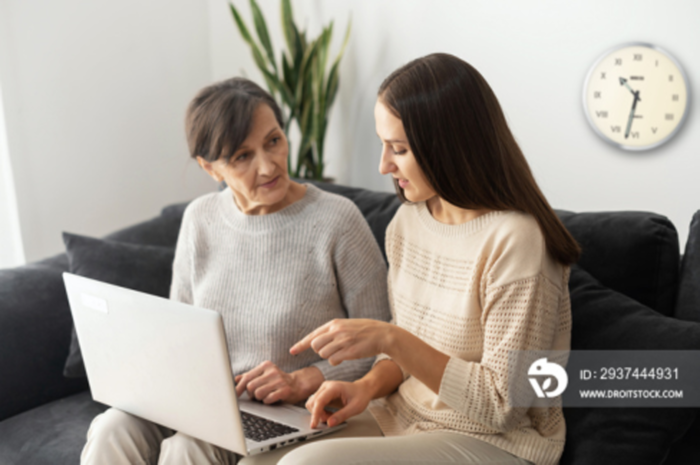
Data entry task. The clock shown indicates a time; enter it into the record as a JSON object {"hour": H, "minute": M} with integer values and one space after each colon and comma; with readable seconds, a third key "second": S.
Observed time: {"hour": 10, "minute": 32}
